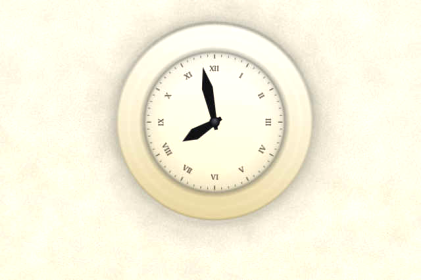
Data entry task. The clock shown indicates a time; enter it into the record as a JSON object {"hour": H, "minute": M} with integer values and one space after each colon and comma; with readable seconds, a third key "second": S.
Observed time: {"hour": 7, "minute": 58}
